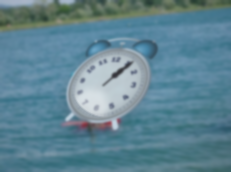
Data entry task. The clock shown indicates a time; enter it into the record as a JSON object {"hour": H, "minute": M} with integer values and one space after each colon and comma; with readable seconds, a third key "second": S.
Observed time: {"hour": 1, "minute": 6}
